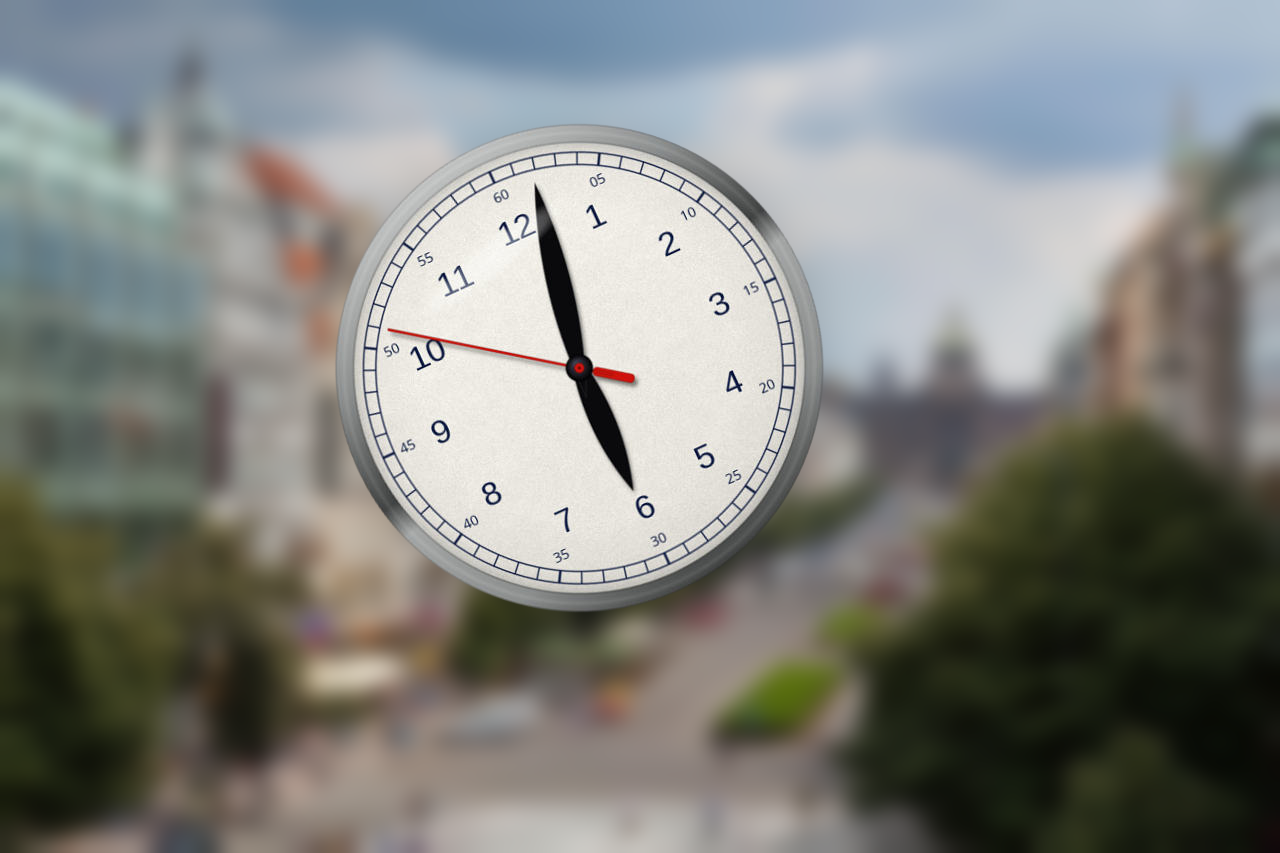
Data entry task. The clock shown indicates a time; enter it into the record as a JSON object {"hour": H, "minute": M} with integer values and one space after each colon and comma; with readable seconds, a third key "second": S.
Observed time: {"hour": 6, "minute": 1, "second": 51}
